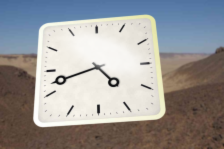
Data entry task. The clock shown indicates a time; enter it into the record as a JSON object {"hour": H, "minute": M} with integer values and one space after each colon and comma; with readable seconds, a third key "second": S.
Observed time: {"hour": 4, "minute": 42}
